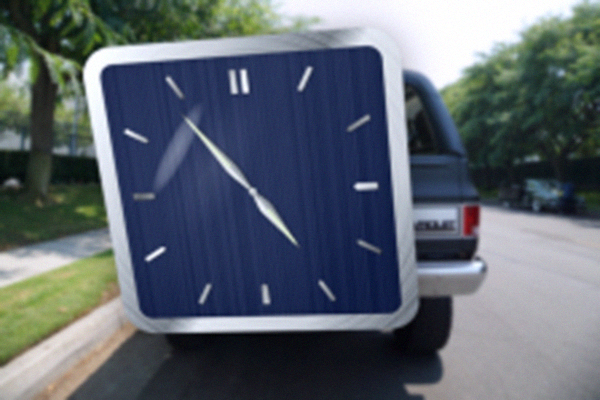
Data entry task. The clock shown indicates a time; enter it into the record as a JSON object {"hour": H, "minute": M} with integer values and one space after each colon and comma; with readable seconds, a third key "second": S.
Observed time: {"hour": 4, "minute": 54}
